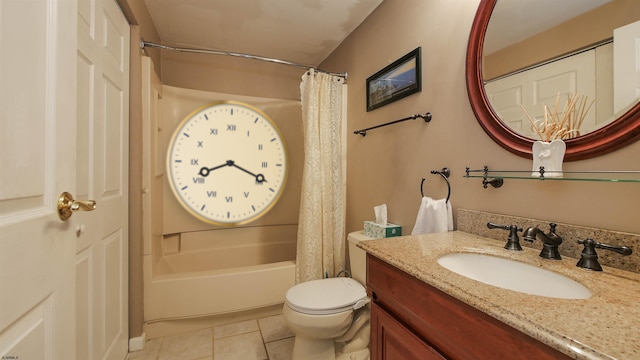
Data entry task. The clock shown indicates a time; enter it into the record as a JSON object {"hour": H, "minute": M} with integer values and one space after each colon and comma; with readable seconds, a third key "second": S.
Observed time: {"hour": 8, "minute": 19}
